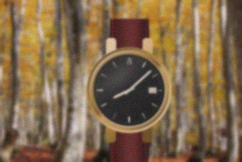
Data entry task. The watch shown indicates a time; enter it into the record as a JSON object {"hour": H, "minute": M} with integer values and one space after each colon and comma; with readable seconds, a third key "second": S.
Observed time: {"hour": 8, "minute": 8}
